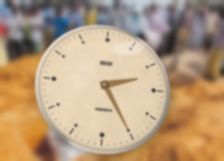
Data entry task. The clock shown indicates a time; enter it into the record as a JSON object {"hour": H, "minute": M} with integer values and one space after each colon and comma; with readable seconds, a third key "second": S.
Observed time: {"hour": 2, "minute": 25}
